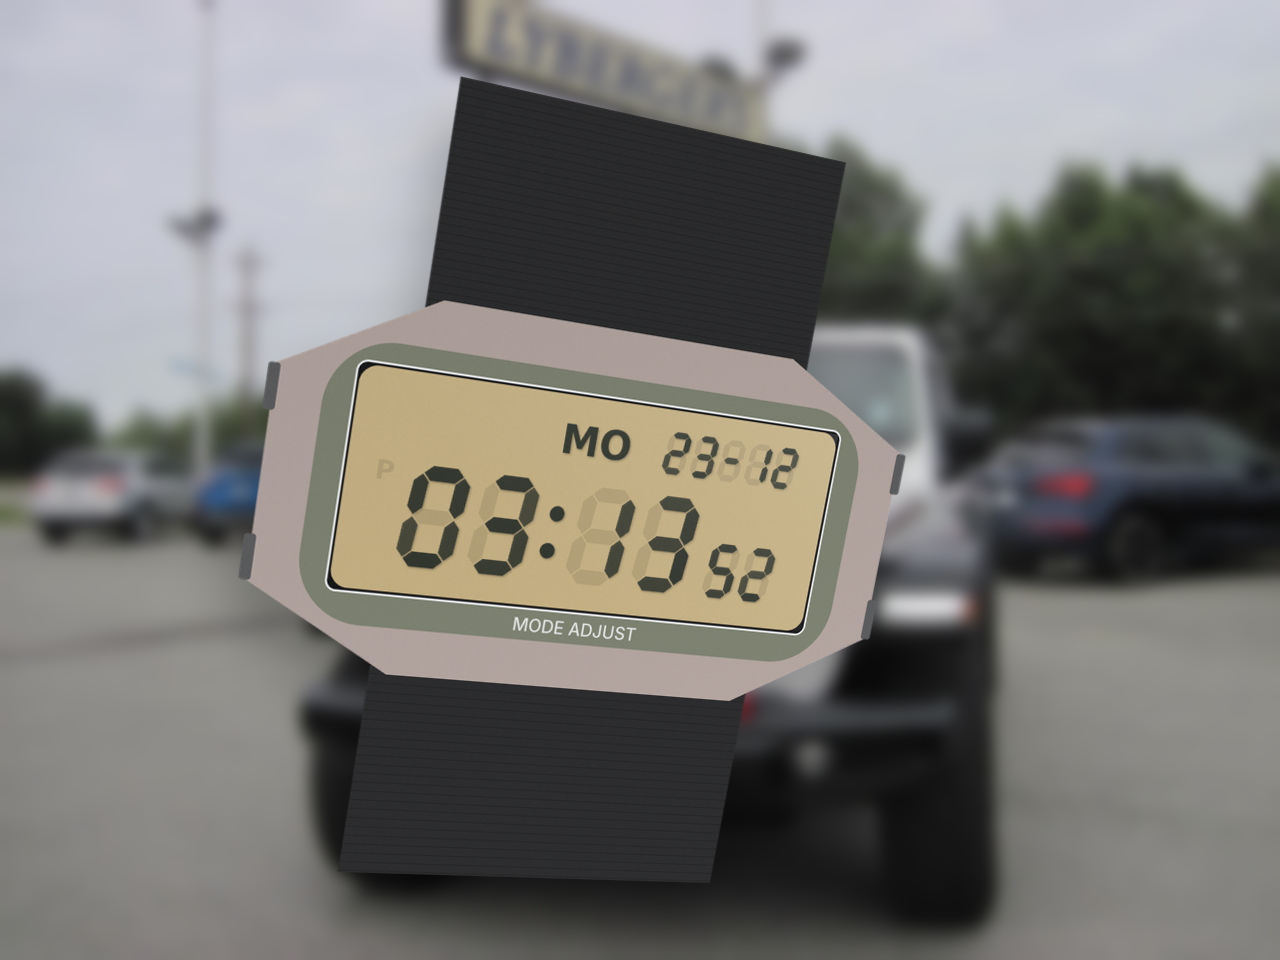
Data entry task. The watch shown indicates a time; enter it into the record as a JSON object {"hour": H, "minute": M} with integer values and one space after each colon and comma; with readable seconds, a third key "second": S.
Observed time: {"hour": 3, "minute": 13, "second": 52}
